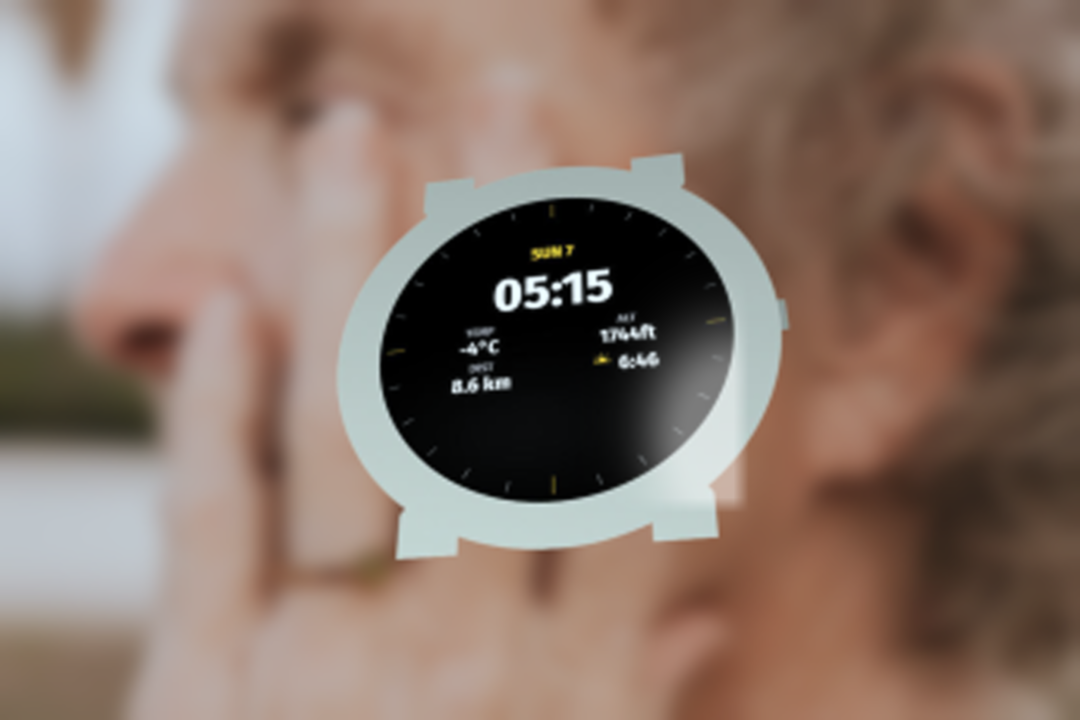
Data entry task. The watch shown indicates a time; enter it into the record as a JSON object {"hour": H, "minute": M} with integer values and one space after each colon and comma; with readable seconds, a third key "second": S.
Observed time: {"hour": 5, "minute": 15}
